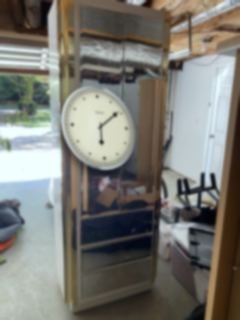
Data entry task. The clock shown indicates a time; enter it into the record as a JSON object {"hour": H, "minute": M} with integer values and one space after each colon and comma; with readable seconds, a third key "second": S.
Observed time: {"hour": 6, "minute": 9}
